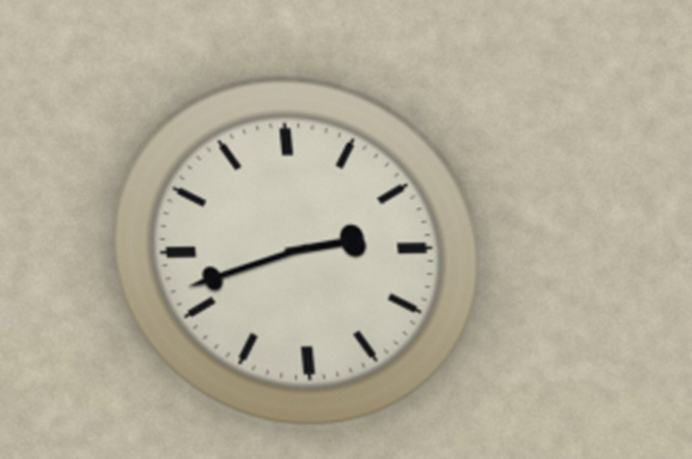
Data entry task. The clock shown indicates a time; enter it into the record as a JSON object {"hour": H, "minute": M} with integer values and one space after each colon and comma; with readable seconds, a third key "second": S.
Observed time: {"hour": 2, "minute": 42}
